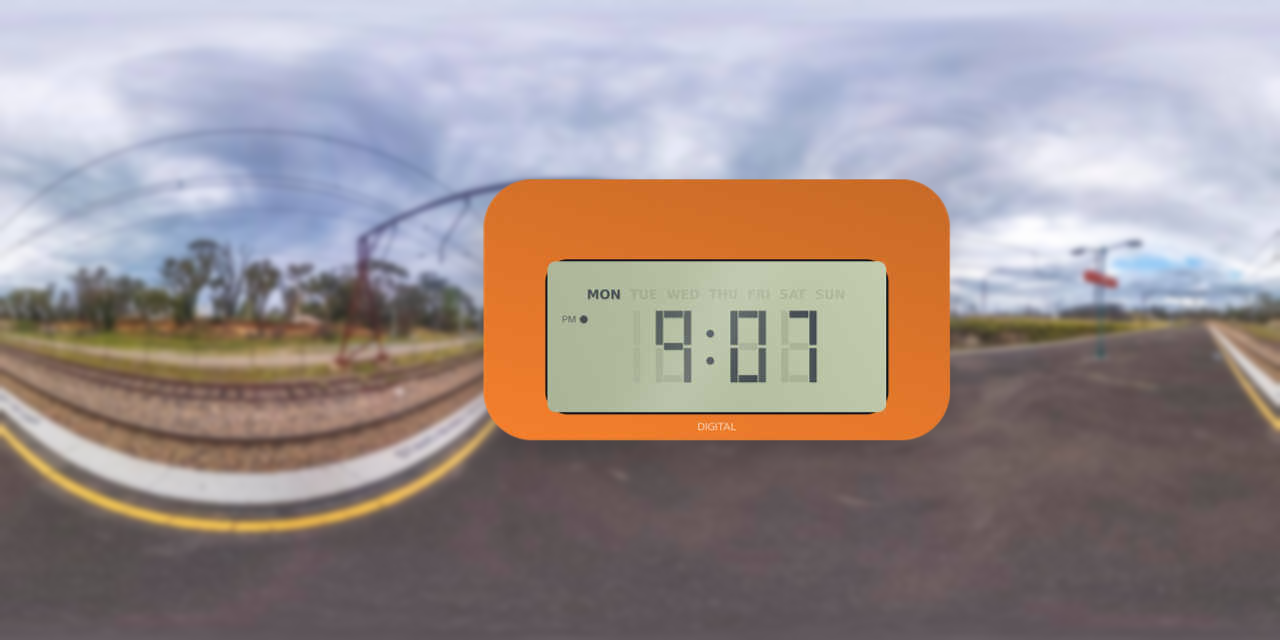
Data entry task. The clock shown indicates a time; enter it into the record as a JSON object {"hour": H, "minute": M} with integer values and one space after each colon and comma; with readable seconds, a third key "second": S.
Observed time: {"hour": 9, "minute": 7}
